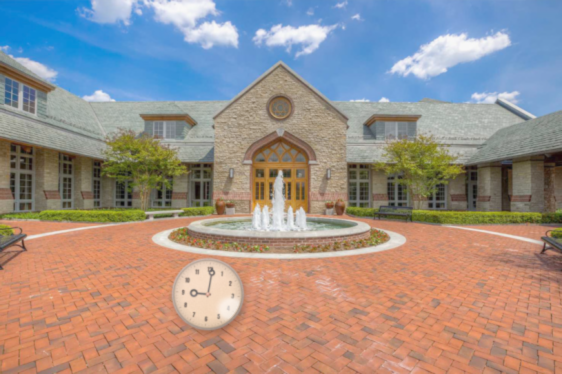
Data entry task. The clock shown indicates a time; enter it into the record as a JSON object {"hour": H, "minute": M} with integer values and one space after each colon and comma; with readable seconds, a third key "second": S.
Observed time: {"hour": 9, "minute": 1}
